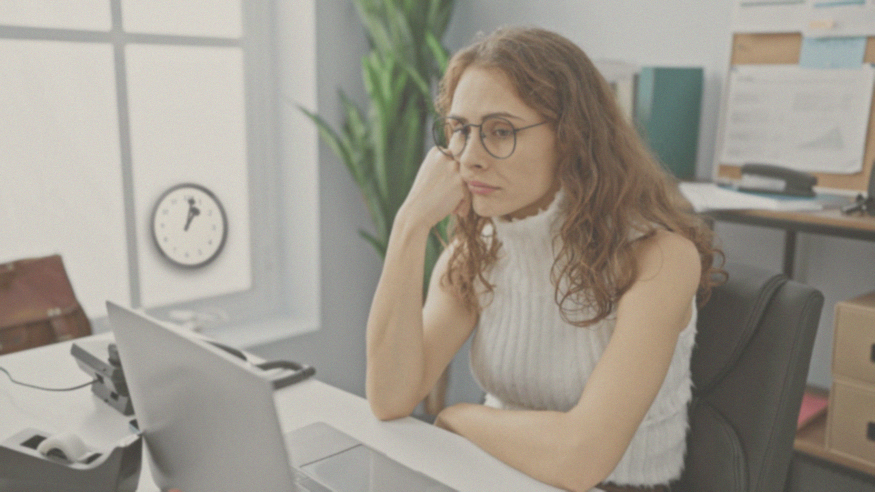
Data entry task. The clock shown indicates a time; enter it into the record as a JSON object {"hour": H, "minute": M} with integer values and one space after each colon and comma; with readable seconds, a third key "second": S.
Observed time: {"hour": 1, "minute": 2}
